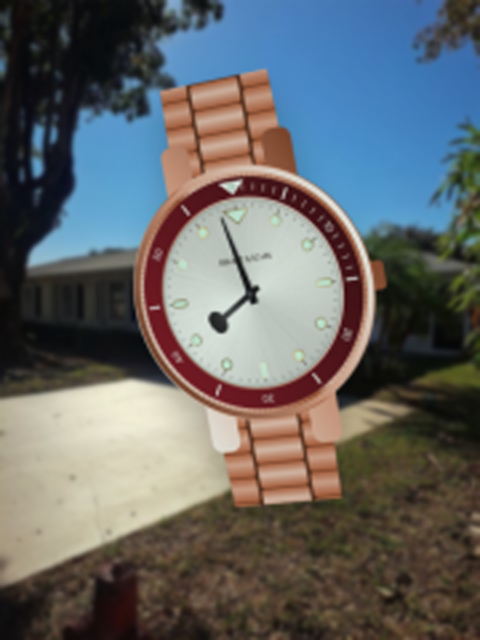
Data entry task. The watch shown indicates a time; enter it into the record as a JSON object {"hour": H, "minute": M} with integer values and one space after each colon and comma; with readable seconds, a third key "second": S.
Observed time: {"hour": 7, "minute": 58}
